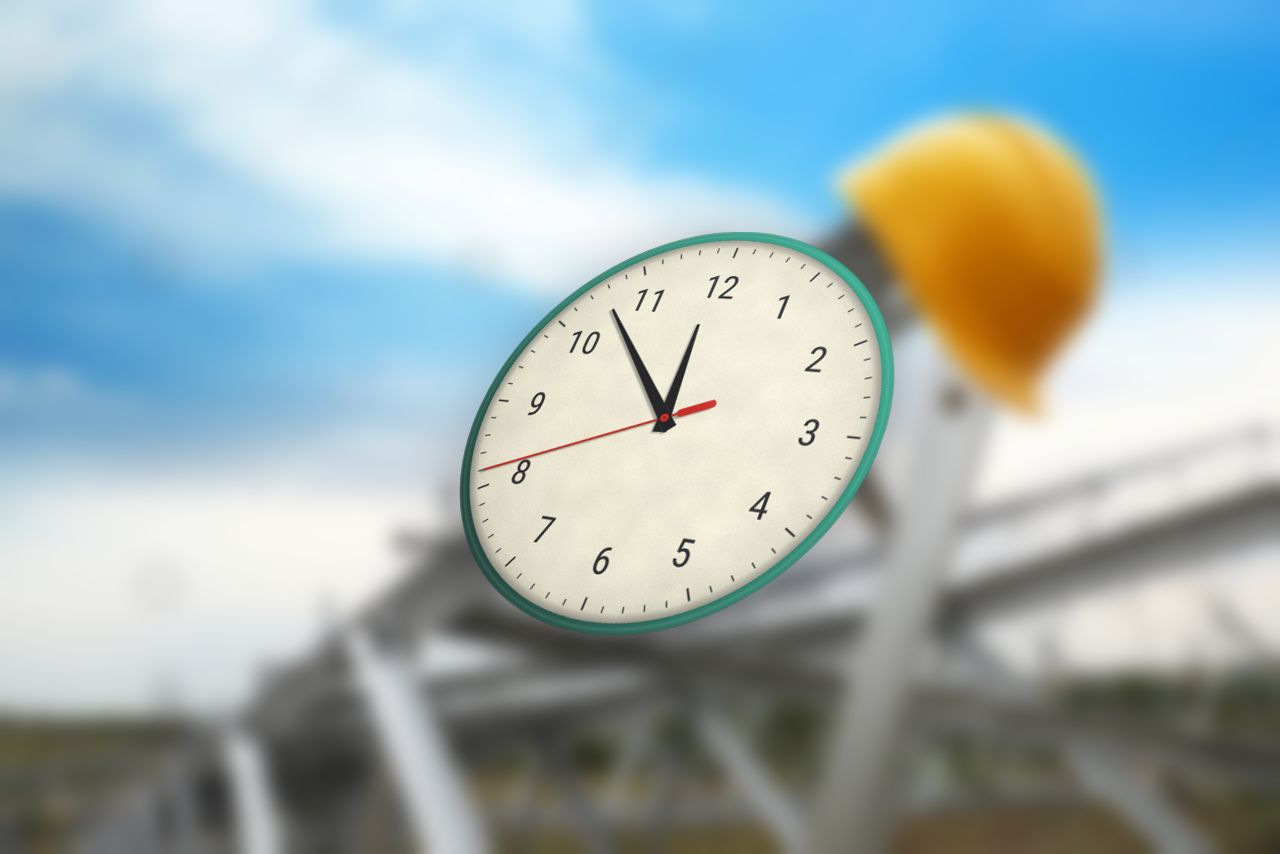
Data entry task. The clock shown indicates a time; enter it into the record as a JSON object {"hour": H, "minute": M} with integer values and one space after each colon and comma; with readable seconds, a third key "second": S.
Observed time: {"hour": 11, "minute": 52, "second": 41}
